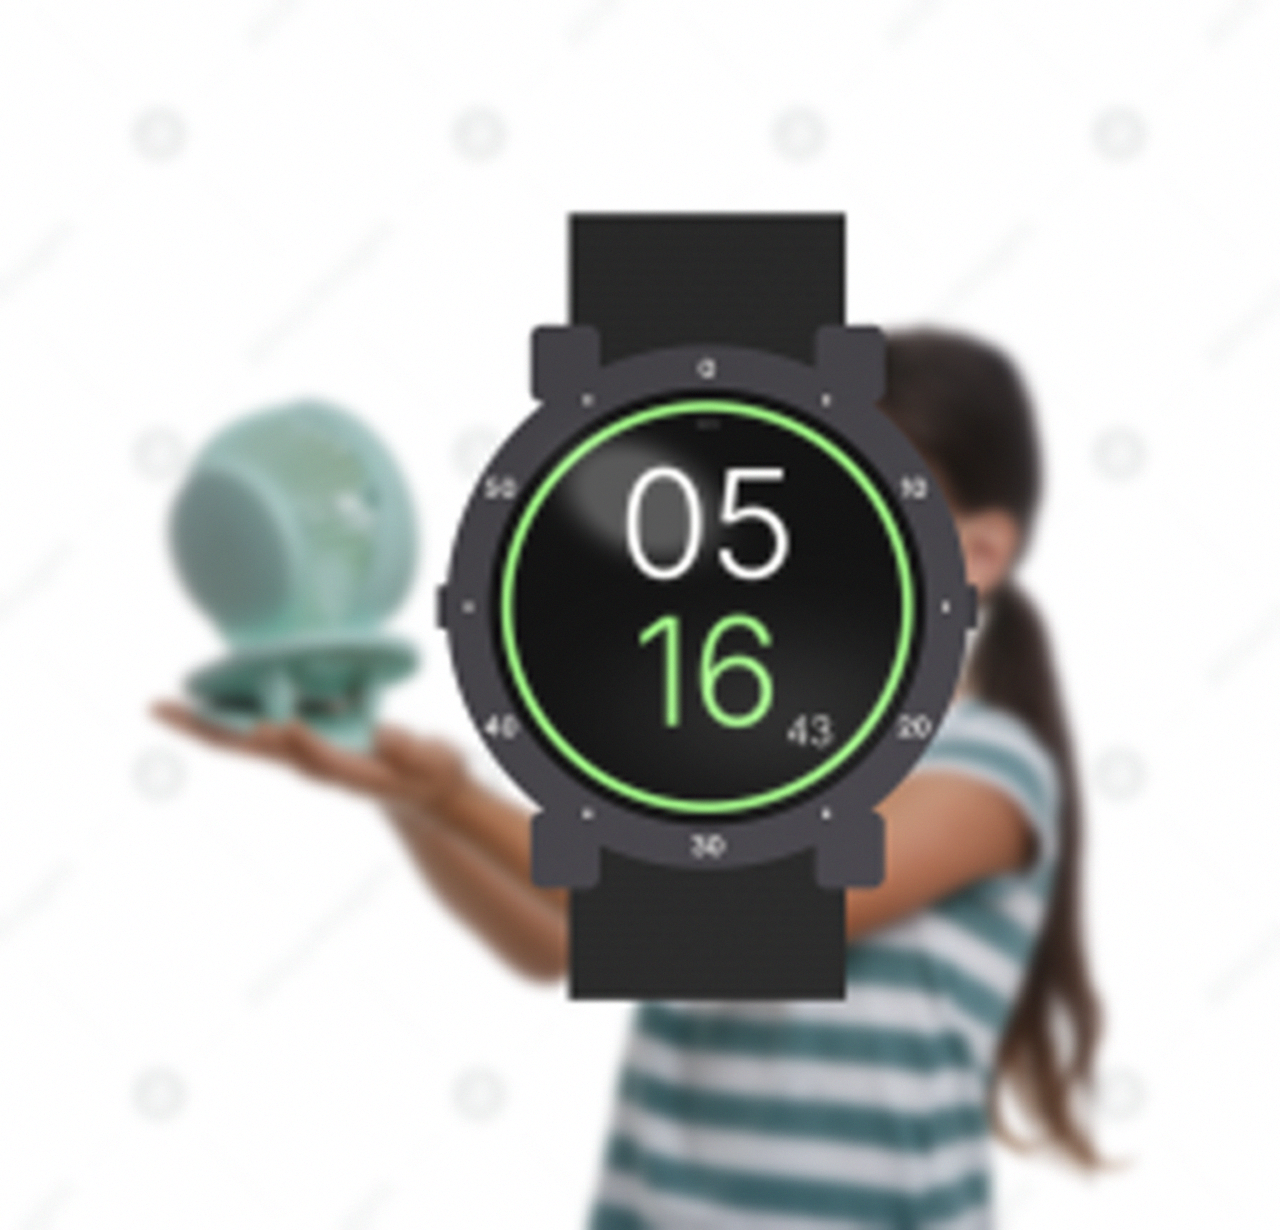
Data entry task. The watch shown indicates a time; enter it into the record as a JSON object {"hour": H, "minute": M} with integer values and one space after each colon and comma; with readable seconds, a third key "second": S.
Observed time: {"hour": 5, "minute": 16}
